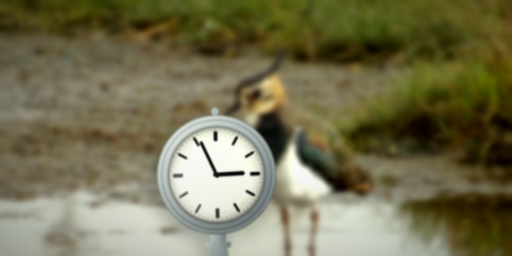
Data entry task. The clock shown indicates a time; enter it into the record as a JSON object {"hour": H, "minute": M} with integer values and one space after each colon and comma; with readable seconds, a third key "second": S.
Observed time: {"hour": 2, "minute": 56}
